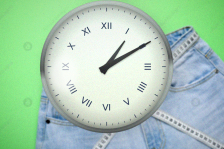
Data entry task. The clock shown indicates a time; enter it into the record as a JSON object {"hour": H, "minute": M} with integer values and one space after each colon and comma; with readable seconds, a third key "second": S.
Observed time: {"hour": 1, "minute": 10}
